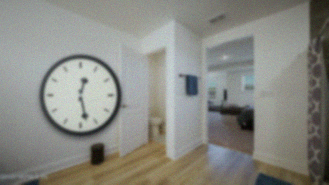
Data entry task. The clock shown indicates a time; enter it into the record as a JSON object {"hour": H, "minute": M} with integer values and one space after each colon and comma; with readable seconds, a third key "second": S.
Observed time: {"hour": 12, "minute": 28}
